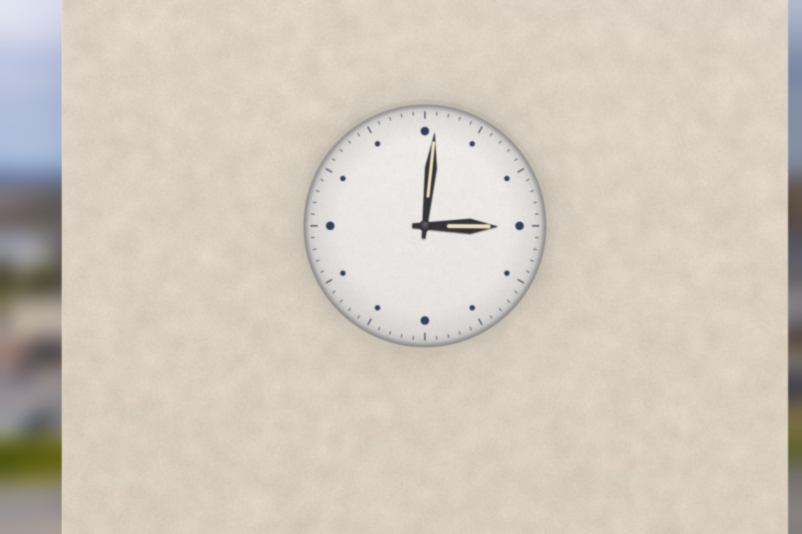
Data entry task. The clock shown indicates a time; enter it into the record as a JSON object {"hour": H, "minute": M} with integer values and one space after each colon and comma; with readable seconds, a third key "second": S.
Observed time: {"hour": 3, "minute": 1}
